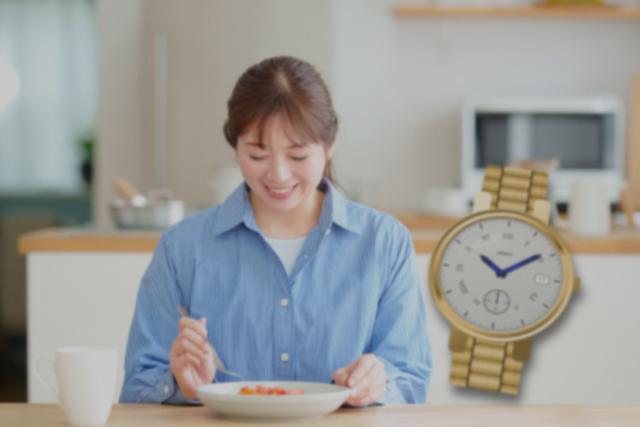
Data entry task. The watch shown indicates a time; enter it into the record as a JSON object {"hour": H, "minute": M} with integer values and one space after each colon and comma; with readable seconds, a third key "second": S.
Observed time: {"hour": 10, "minute": 9}
